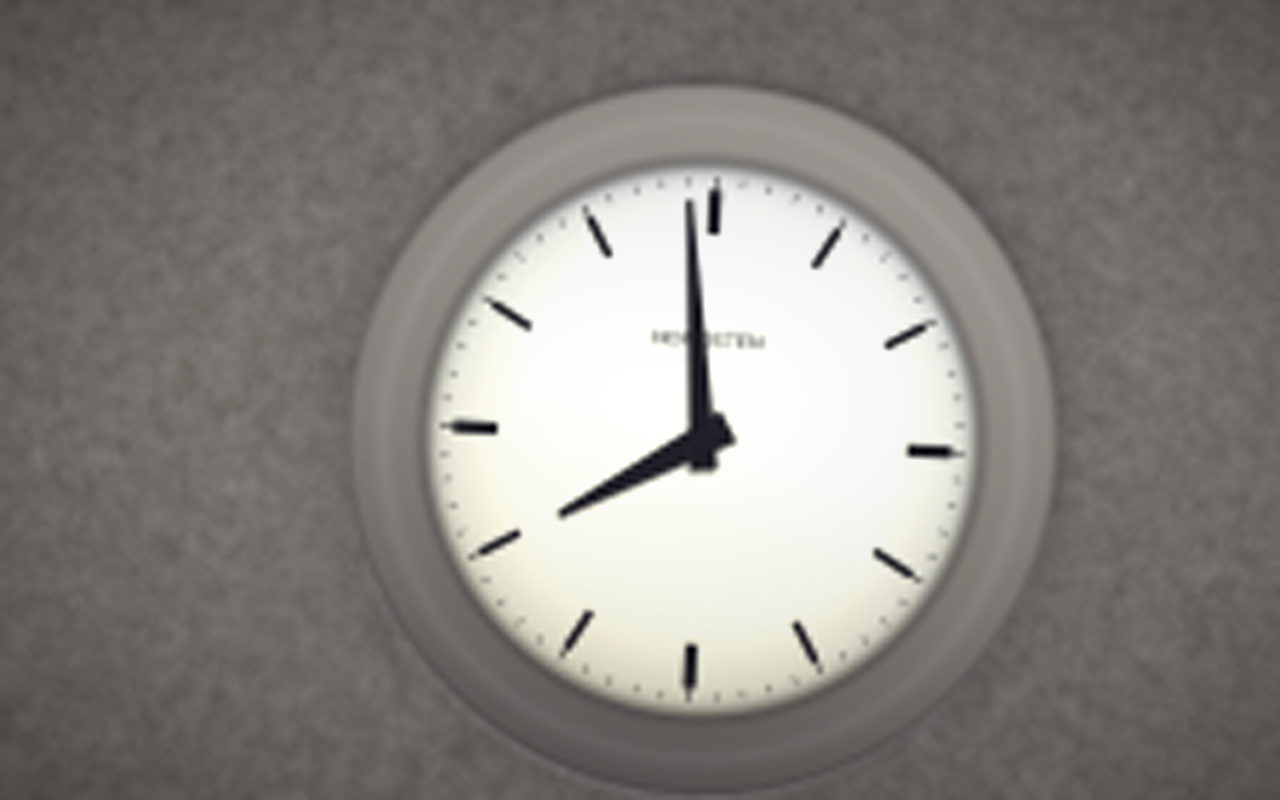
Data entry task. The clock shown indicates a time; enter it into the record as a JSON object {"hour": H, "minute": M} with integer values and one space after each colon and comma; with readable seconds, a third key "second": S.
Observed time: {"hour": 7, "minute": 59}
